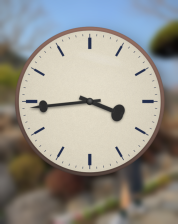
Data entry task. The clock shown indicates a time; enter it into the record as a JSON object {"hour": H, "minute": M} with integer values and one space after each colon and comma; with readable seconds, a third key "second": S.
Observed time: {"hour": 3, "minute": 44}
